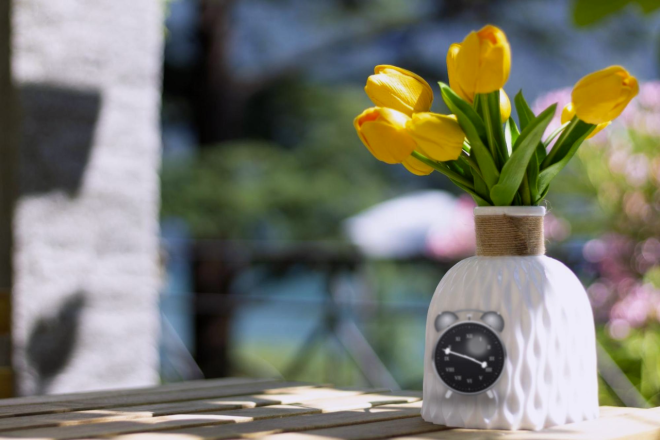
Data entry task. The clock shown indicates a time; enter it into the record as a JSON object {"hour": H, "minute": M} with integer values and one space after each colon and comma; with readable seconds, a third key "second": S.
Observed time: {"hour": 3, "minute": 48}
